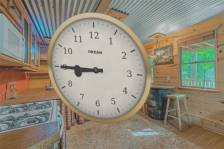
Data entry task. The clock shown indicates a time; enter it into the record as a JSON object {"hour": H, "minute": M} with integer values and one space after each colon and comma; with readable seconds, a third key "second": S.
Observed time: {"hour": 8, "minute": 45}
